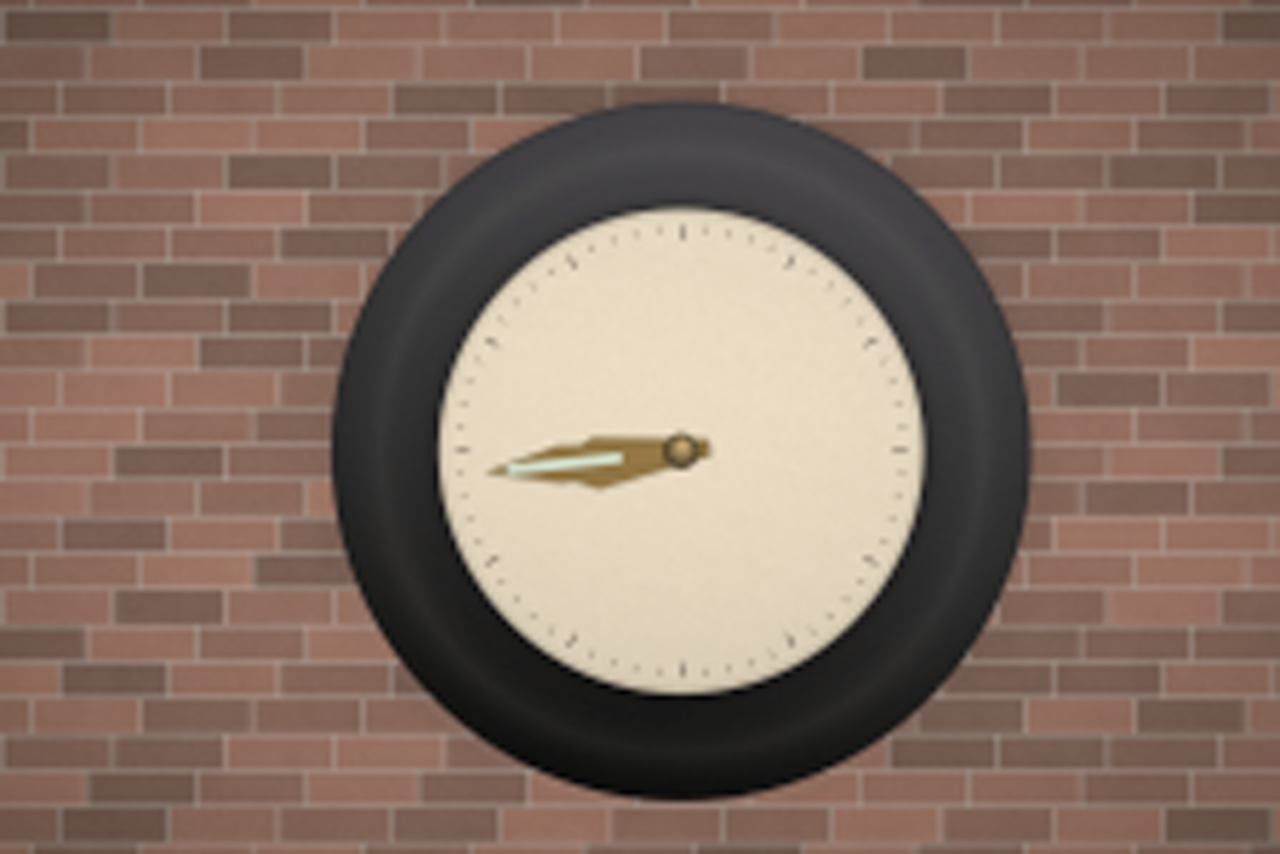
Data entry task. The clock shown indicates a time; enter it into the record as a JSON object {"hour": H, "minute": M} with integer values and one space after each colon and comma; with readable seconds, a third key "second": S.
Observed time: {"hour": 8, "minute": 44}
